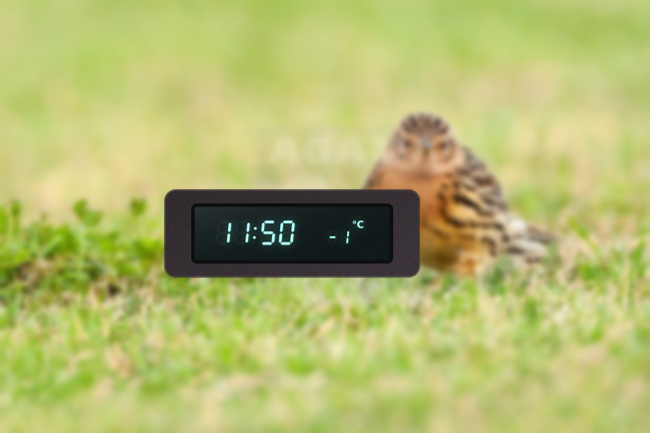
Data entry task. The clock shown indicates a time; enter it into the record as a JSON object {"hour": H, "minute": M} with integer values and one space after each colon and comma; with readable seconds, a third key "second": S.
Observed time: {"hour": 11, "minute": 50}
